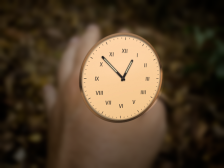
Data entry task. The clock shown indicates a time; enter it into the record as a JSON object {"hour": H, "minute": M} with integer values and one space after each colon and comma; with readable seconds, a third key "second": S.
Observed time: {"hour": 12, "minute": 52}
